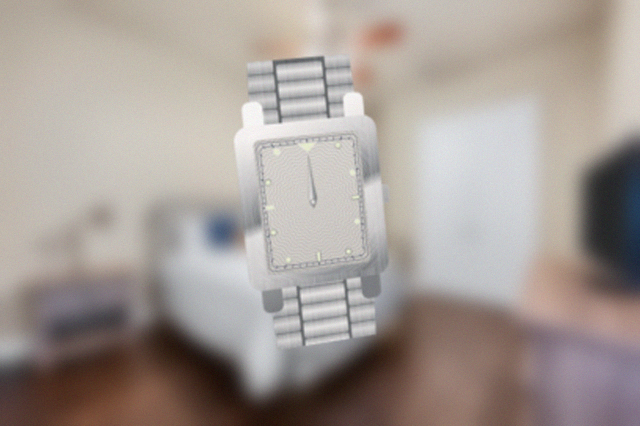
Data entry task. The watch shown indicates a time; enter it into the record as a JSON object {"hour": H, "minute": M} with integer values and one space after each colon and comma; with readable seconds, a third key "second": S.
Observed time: {"hour": 12, "minute": 0}
